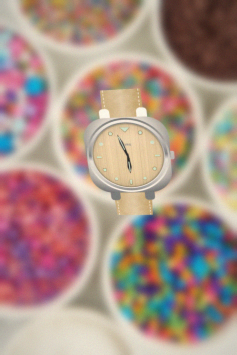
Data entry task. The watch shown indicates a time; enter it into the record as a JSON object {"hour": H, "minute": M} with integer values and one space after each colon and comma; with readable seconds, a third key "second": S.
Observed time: {"hour": 5, "minute": 57}
